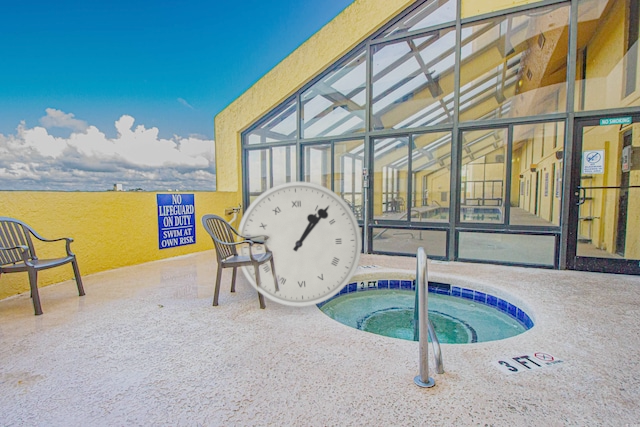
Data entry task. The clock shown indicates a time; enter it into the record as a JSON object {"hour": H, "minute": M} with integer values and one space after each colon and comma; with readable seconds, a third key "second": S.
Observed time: {"hour": 1, "minute": 7}
